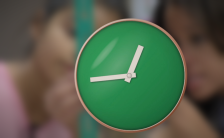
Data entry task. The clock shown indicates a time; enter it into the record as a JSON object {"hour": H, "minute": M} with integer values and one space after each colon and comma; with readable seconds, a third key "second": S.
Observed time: {"hour": 12, "minute": 44}
